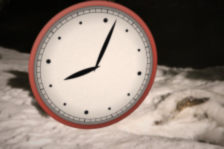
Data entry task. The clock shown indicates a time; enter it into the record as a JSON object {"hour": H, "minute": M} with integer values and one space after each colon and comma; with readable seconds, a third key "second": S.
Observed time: {"hour": 8, "minute": 2}
